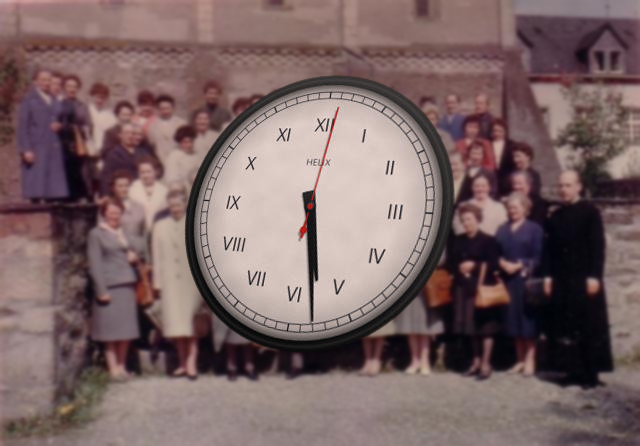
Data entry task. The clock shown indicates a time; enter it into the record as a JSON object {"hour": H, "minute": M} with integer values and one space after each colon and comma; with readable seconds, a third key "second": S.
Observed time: {"hour": 5, "minute": 28, "second": 1}
